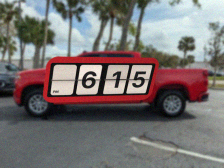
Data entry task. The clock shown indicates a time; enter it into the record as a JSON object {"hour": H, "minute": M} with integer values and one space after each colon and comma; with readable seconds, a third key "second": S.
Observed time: {"hour": 6, "minute": 15}
